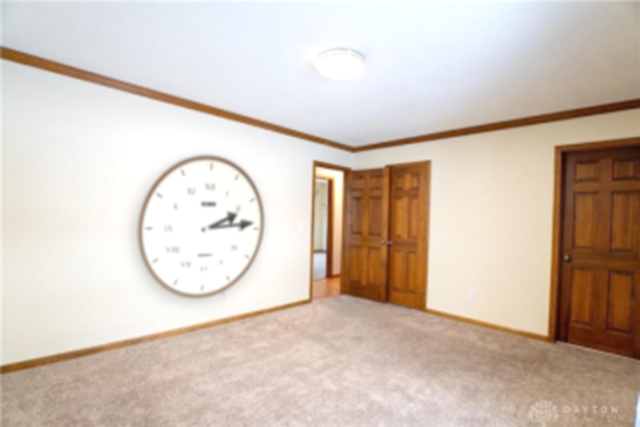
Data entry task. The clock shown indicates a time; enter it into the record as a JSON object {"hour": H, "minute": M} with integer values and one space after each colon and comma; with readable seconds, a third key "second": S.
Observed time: {"hour": 2, "minute": 14}
